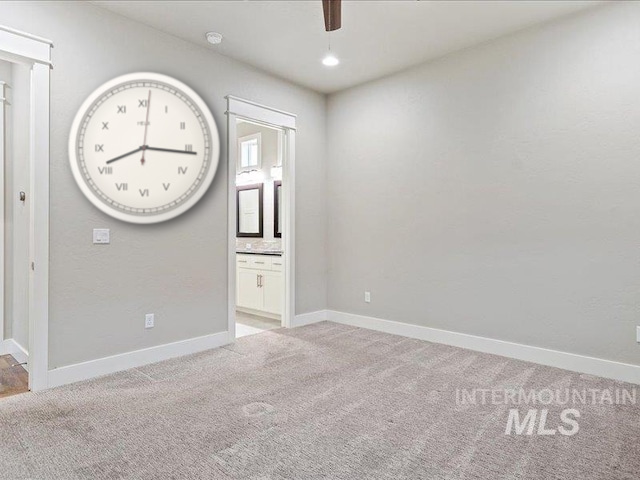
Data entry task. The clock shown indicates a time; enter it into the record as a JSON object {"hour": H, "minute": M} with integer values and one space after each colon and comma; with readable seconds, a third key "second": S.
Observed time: {"hour": 8, "minute": 16, "second": 1}
